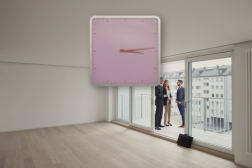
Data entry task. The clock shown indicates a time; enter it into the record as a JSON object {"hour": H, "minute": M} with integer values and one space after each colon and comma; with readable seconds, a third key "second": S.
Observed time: {"hour": 3, "minute": 14}
